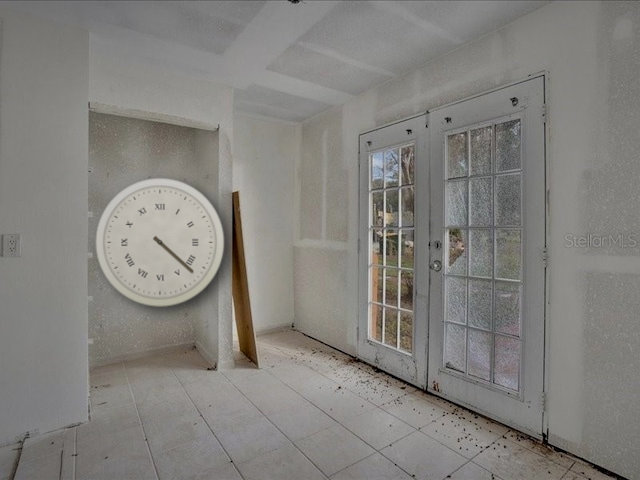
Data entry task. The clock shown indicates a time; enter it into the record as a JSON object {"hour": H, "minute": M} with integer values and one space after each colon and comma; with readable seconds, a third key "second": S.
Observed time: {"hour": 4, "minute": 22}
